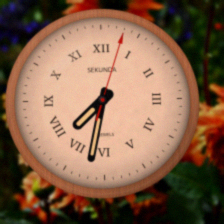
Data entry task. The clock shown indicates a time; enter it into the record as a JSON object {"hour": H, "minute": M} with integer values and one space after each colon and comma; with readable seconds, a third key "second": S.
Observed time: {"hour": 7, "minute": 32, "second": 3}
